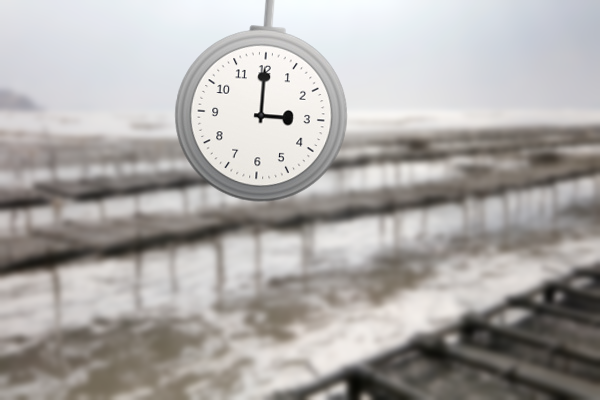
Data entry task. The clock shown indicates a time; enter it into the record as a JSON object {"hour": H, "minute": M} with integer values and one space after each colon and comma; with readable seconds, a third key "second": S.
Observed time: {"hour": 3, "minute": 0}
